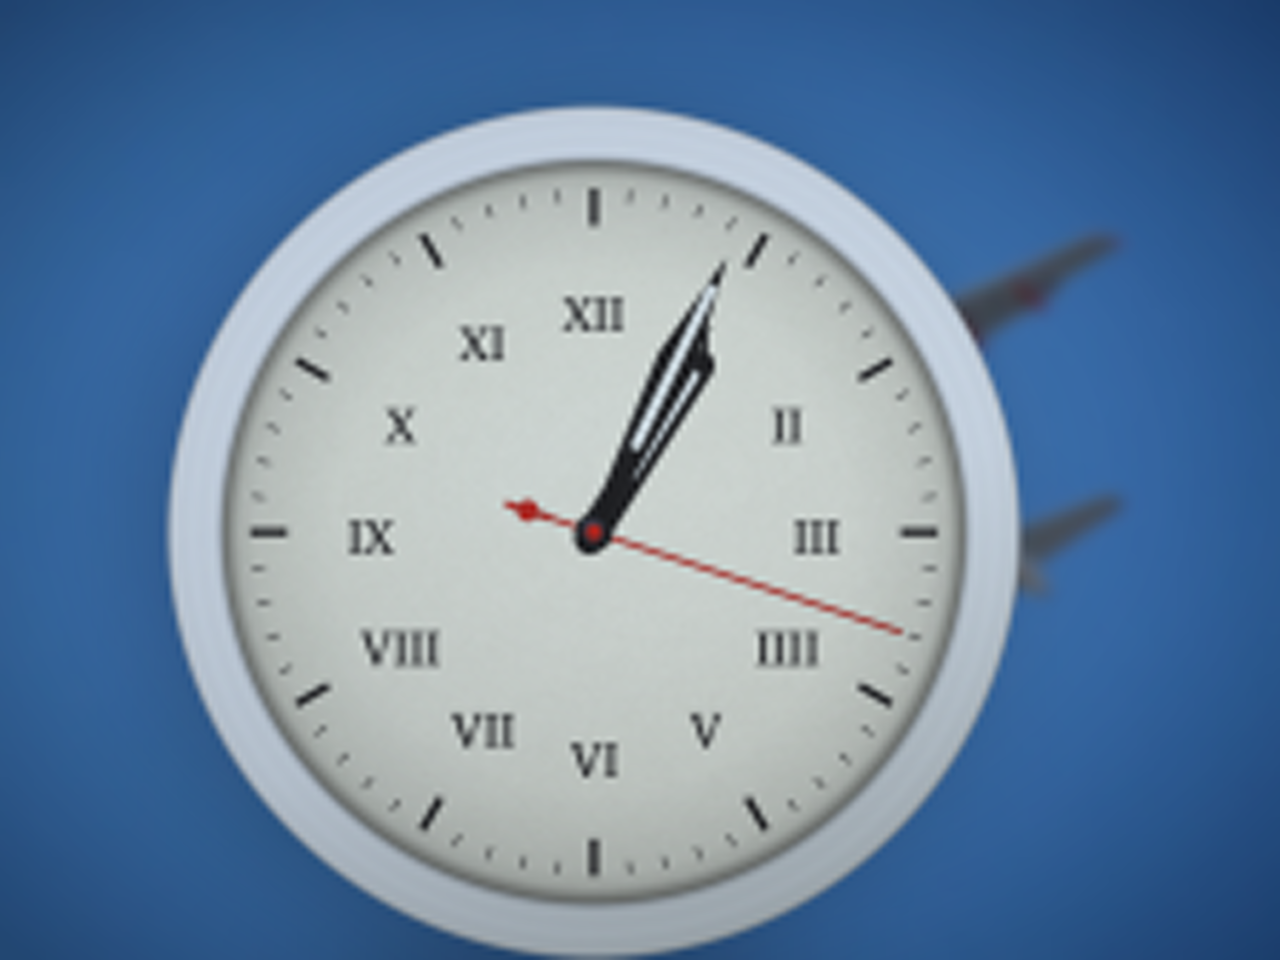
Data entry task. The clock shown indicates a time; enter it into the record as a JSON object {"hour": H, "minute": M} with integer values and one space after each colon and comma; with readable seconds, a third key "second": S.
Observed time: {"hour": 1, "minute": 4, "second": 18}
